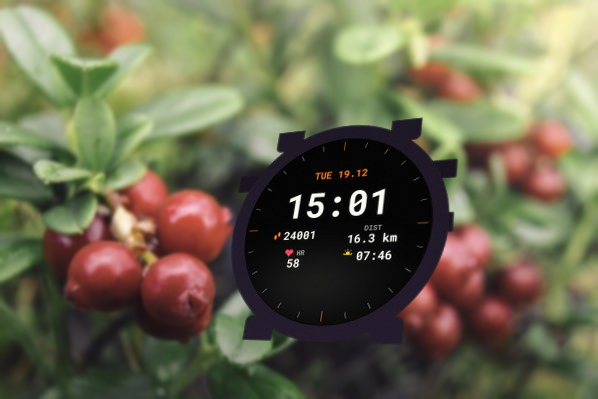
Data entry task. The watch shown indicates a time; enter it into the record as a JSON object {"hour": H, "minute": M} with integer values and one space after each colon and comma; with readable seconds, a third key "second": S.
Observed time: {"hour": 15, "minute": 1}
